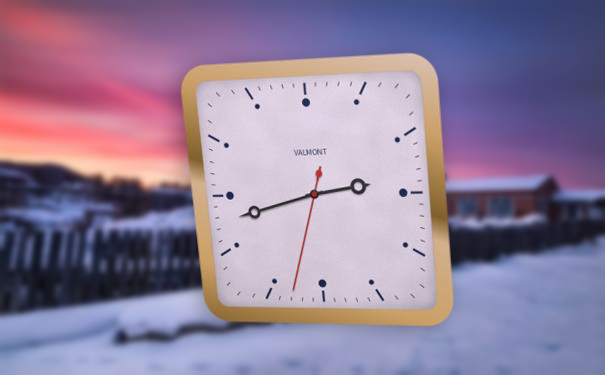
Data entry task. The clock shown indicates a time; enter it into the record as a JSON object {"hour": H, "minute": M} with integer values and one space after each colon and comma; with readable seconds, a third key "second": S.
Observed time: {"hour": 2, "minute": 42, "second": 33}
